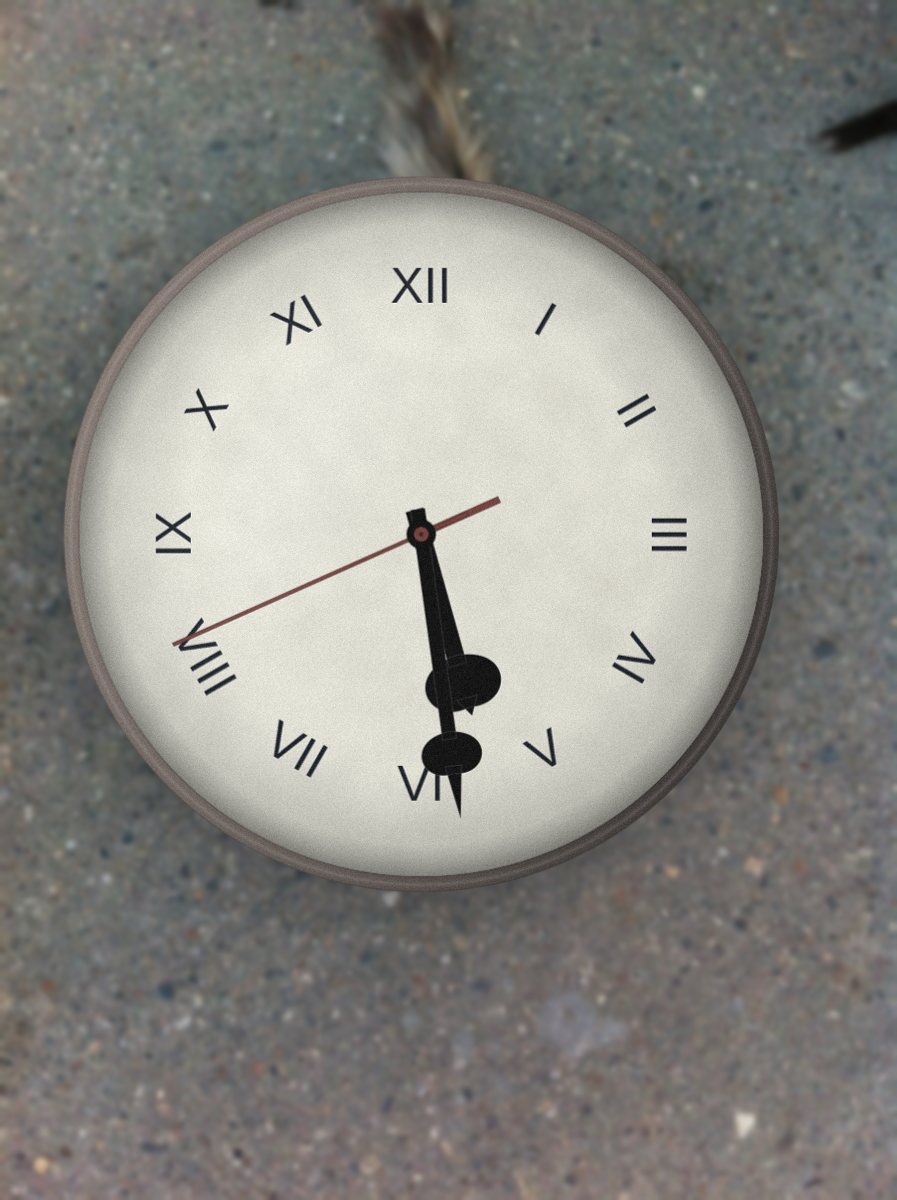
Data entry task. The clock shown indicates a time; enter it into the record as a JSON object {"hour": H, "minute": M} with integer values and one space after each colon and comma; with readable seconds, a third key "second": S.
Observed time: {"hour": 5, "minute": 28, "second": 41}
